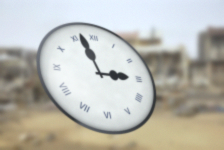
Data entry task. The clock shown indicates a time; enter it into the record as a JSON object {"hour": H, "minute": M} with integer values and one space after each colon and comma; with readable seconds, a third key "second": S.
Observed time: {"hour": 2, "minute": 57}
